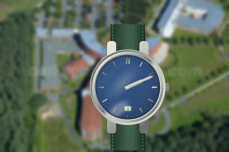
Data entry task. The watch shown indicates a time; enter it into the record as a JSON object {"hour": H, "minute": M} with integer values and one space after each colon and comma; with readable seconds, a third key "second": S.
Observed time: {"hour": 2, "minute": 11}
